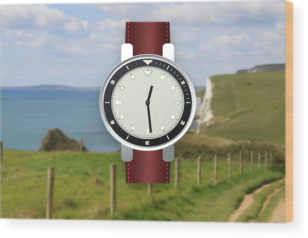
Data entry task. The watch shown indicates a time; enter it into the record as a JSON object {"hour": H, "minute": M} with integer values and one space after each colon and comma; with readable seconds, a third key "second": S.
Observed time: {"hour": 12, "minute": 29}
